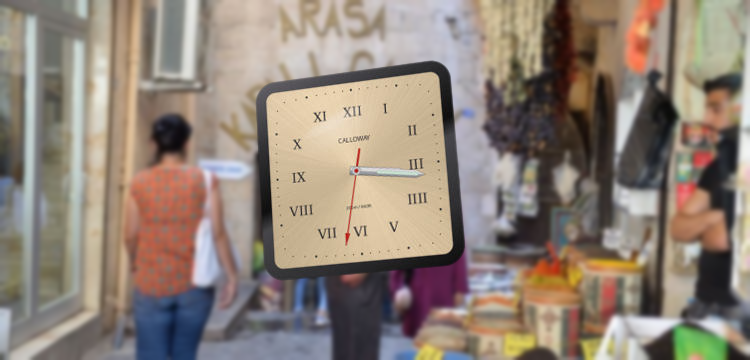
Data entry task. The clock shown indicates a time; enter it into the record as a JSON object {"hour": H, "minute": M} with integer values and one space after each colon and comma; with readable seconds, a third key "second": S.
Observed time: {"hour": 3, "minute": 16, "second": 32}
